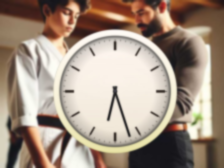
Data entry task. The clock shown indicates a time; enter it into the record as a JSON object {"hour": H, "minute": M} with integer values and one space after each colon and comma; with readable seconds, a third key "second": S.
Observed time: {"hour": 6, "minute": 27}
